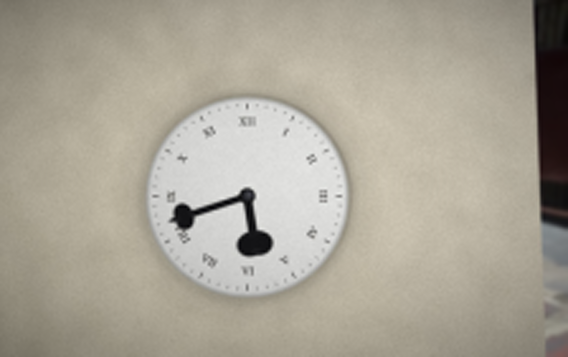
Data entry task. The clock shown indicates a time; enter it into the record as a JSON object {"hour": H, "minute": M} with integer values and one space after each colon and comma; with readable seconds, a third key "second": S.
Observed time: {"hour": 5, "minute": 42}
